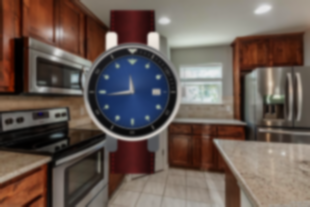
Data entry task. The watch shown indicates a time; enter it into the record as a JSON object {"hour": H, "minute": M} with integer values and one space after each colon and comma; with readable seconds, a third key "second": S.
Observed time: {"hour": 11, "minute": 44}
